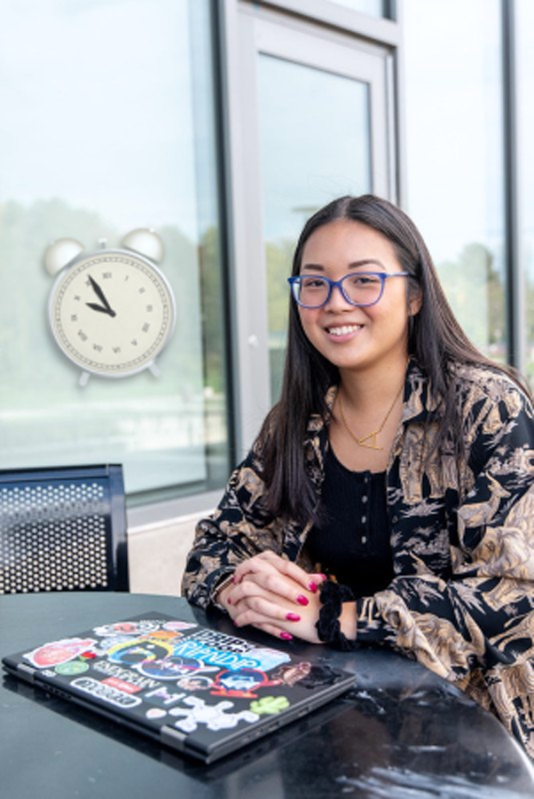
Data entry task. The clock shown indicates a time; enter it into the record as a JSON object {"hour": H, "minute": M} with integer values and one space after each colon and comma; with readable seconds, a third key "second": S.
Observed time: {"hour": 9, "minute": 56}
